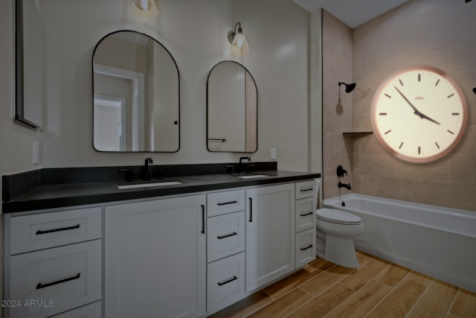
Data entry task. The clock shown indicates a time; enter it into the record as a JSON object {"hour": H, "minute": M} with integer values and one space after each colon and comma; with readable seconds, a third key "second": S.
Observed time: {"hour": 3, "minute": 53}
